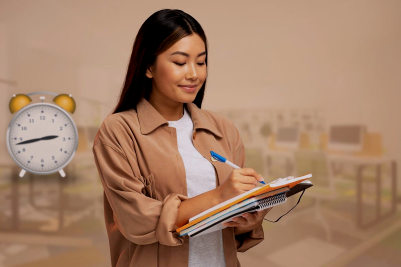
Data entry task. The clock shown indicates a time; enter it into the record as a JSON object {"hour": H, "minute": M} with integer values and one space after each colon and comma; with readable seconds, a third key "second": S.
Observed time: {"hour": 2, "minute": 43}
